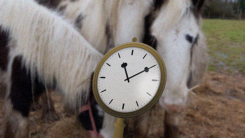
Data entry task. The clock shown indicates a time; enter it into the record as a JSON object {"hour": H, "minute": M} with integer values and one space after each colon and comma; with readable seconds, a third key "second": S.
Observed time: {"hour": 11, "minute": 10}
